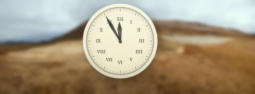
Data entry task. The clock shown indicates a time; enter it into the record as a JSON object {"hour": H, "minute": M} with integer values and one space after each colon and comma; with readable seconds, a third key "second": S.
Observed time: {"hour": 11, "minute": 55}
